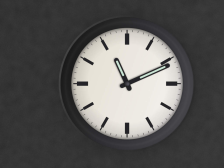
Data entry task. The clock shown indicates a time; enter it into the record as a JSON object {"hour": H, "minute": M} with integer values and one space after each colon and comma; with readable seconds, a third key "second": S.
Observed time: {"hour": 11, "minute": 11}
